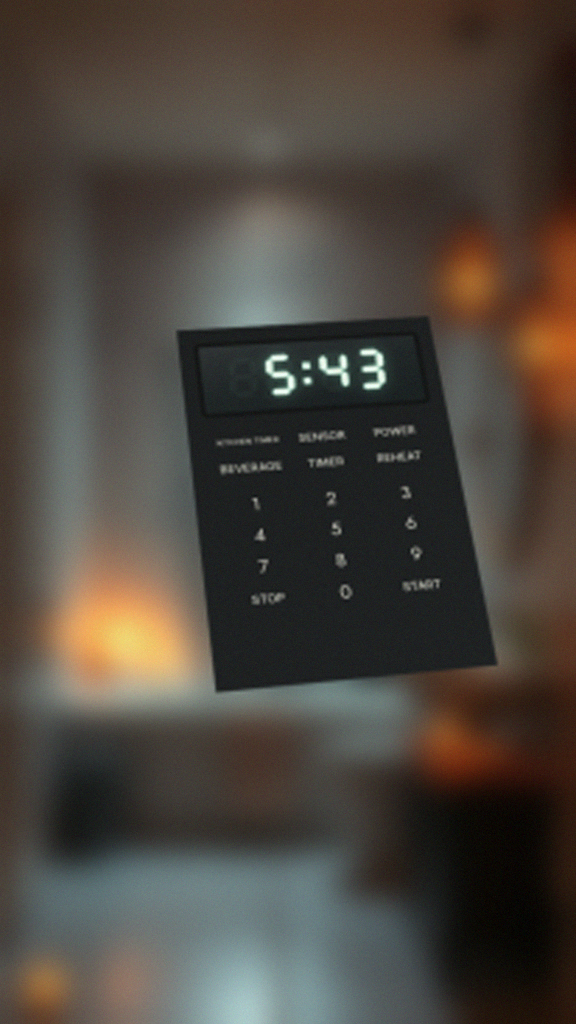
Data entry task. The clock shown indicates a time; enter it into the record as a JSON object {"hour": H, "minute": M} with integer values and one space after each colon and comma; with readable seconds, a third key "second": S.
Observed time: {"hour": 5, "minute": 43}
